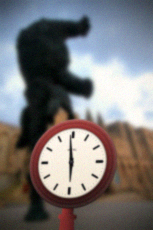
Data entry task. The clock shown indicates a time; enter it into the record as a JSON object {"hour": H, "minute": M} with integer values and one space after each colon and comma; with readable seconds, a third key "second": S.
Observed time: {"hour": 5, "minute": 59}
